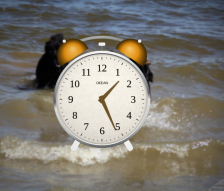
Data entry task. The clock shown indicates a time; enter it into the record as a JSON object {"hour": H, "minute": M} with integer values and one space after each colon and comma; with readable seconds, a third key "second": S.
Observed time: {"hour": 1, "minute": 26}
